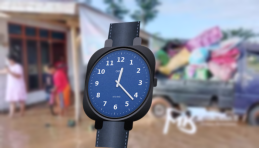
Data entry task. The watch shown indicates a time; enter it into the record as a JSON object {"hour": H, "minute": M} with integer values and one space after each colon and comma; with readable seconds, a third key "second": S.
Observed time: {"hour": 12, "minute": 22}
